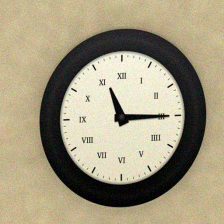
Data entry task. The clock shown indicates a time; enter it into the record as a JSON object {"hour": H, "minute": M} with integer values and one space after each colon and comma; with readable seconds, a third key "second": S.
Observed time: {"hour": 11, "minute": 15}
